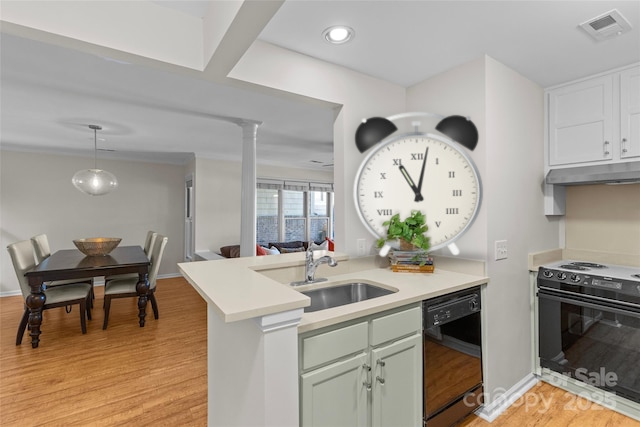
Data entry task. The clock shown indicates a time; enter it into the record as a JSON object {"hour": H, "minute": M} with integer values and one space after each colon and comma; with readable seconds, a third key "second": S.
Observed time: {"hour": 11, "minute": 2}
